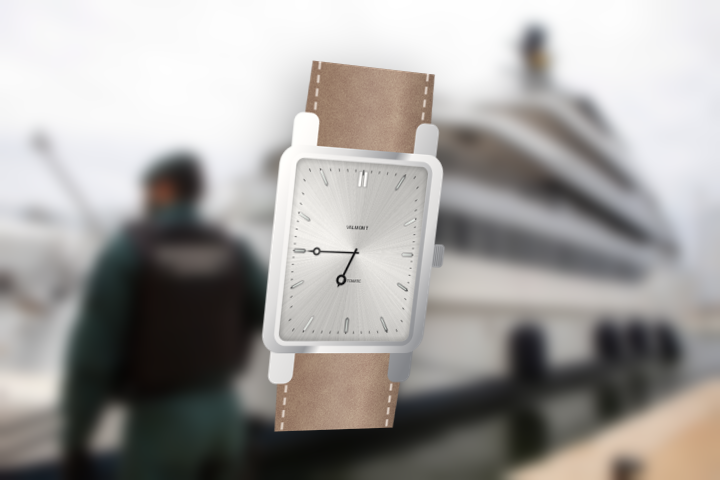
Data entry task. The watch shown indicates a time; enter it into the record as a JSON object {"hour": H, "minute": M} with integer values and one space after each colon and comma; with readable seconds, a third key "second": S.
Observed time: {"hour": 6, "minute": 45}
